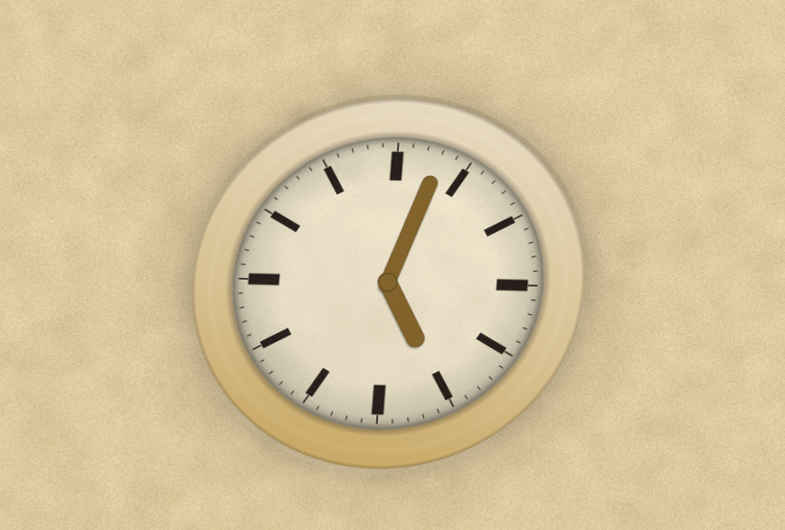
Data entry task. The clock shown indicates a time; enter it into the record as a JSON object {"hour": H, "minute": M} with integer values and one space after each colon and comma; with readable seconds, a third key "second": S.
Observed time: {"hour": 5, "minute": 3}
